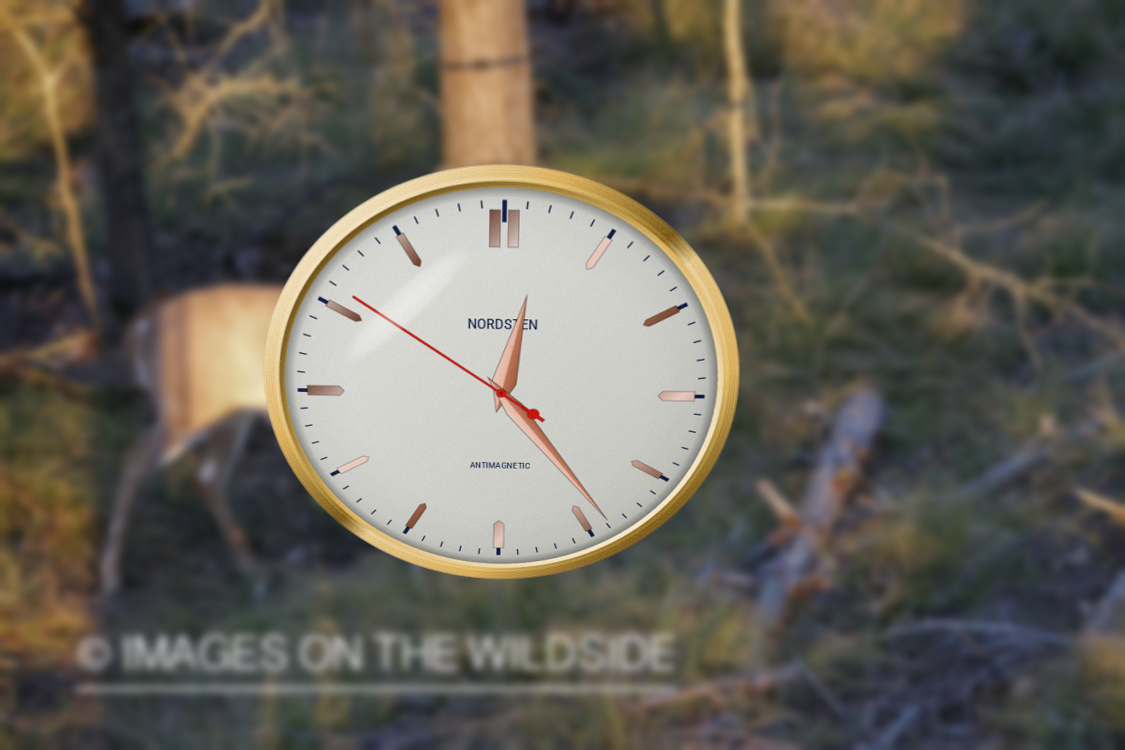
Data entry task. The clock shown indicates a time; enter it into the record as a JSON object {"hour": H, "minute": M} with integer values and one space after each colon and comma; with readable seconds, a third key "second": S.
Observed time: {"hour": 12, "minute": 23, "second": 51}
